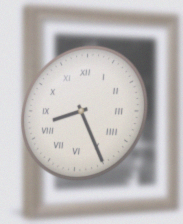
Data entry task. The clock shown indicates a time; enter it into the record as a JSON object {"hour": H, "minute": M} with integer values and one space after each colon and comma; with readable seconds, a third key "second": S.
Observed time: {"hour": 8, "minute": 25}
